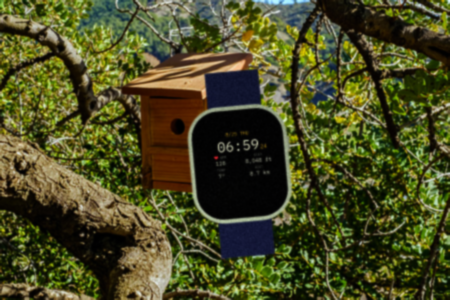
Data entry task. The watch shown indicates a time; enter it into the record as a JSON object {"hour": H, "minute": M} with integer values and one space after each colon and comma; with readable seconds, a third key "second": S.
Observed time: {"hour": 6, "minute": 59}
